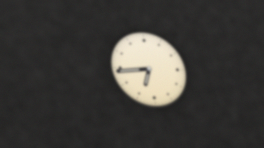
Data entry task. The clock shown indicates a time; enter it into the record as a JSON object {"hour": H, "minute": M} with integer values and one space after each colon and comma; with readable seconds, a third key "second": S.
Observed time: {"hour": 6, "minute": 44}
